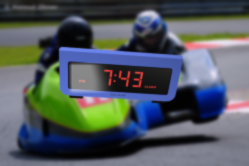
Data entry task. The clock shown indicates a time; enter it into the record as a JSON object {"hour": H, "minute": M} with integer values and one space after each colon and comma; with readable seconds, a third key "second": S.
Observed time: {"hour": 7, "minute": 43}
